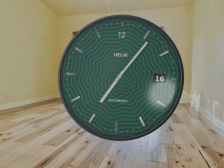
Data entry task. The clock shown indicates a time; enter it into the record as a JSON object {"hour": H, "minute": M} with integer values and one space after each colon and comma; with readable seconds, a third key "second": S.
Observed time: {"hour": 7, "minute": 6}
